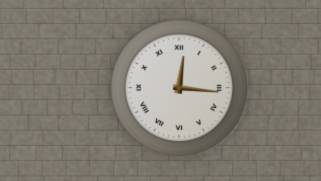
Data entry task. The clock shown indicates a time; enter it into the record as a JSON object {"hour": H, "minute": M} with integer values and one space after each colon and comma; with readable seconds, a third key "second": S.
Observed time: {"hour": 12, "minute": 16}
